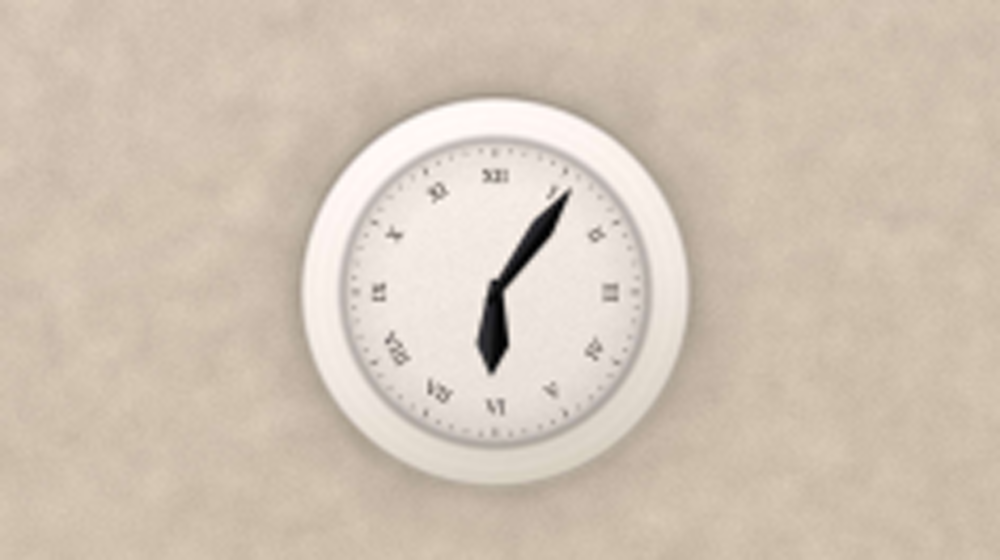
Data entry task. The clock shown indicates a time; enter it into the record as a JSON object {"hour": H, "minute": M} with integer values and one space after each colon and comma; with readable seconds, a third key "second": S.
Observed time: {"hour": 6, "minute": 6}
